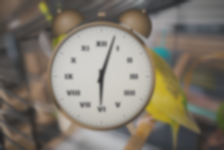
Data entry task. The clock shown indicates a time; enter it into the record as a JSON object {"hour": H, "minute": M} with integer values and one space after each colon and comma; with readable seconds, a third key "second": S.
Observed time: {"hour": 6, "minute": 3}
